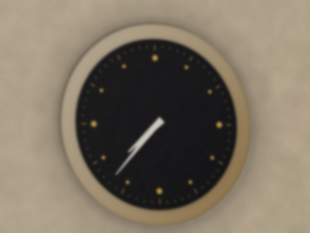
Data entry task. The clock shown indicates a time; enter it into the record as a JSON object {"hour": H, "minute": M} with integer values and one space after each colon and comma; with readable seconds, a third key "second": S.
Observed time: {"hour": 7, "minute": 37}
